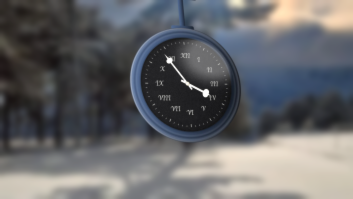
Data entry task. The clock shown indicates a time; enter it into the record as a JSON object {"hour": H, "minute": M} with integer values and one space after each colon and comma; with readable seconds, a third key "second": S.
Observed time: {"hour": 3, "minute": 54}
